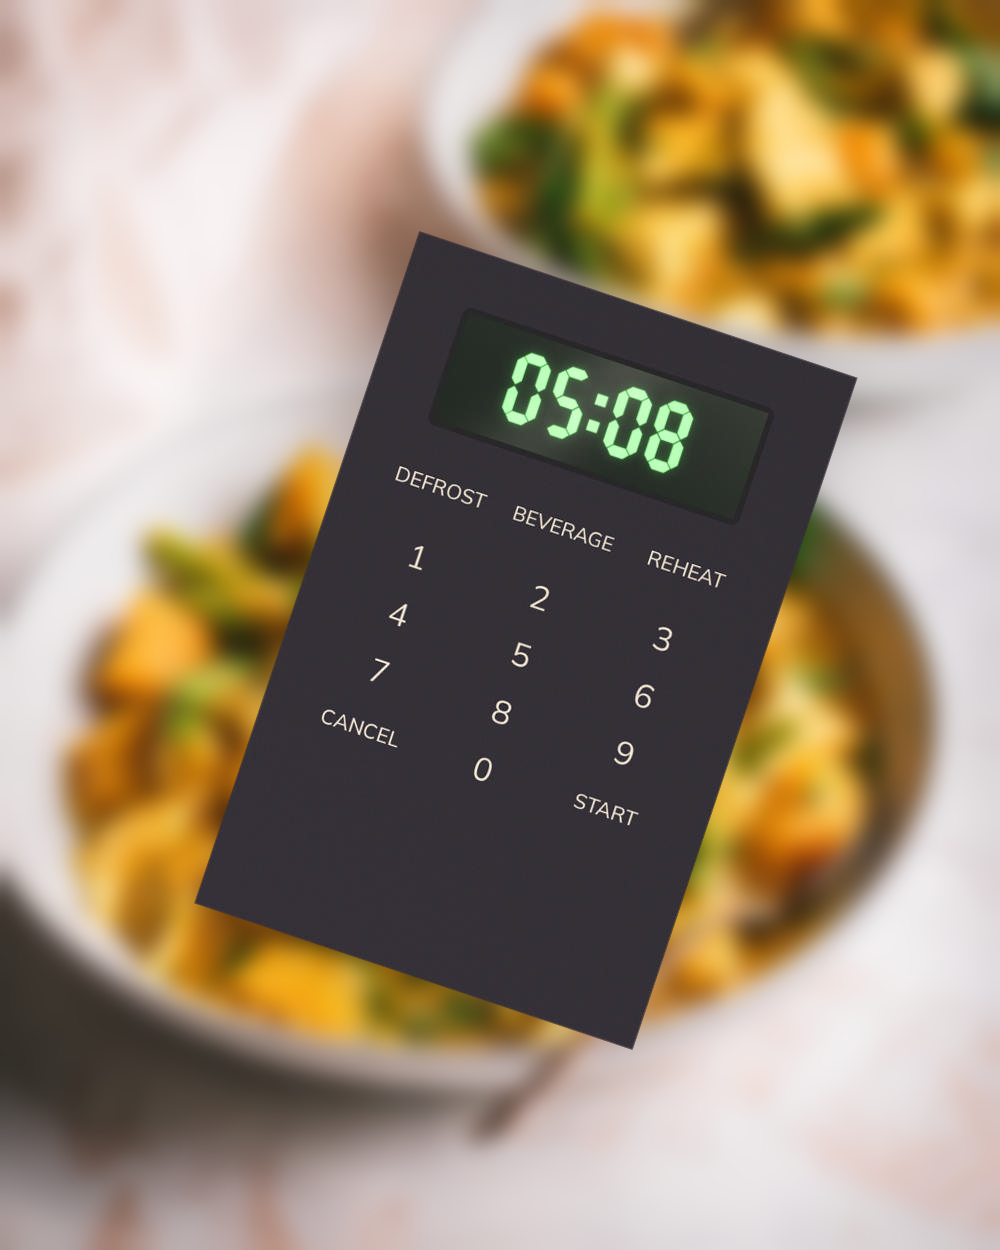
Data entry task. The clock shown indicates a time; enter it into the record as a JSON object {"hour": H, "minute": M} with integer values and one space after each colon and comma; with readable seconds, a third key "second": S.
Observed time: {"hour": 5, "minute": 8}
